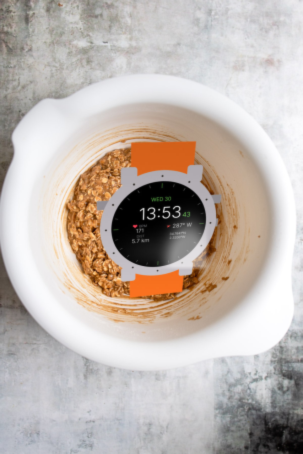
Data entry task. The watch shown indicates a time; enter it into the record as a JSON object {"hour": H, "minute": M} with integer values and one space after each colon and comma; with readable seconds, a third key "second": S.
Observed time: {"hour": 13, "minute": 53}
